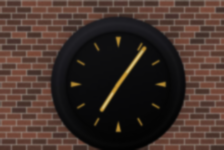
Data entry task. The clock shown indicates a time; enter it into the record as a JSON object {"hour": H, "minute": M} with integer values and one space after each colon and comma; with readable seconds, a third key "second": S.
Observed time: {"hour": 7, "minute": 6}
